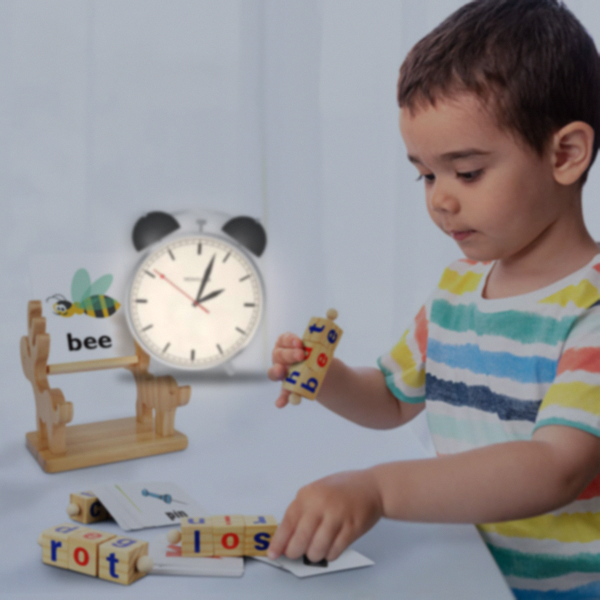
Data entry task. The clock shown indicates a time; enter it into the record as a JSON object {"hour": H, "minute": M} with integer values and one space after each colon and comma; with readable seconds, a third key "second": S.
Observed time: {"hour": 2, "minute": 2, "second": 51}
